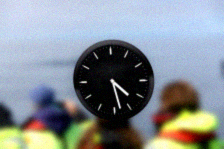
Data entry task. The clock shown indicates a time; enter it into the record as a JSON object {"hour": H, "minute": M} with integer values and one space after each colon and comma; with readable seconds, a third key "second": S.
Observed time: {"hour": 4, "minute": 28}
